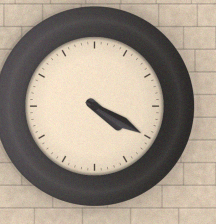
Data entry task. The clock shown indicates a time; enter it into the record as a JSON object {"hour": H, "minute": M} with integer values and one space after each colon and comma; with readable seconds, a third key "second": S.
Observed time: {"hour": 4, "minute": 20}
